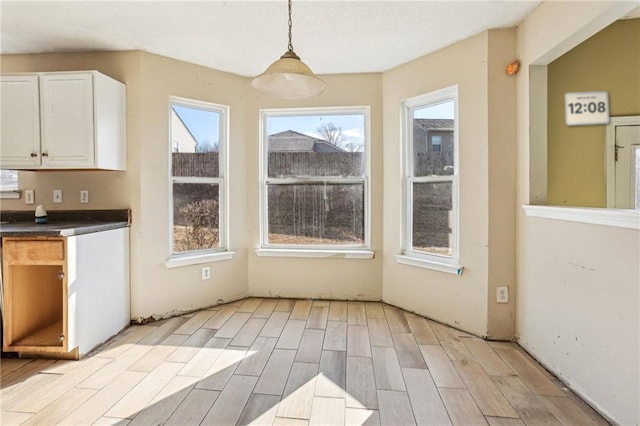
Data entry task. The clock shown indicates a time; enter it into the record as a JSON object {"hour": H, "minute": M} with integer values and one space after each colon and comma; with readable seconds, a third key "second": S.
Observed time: {"hour": 12, "minute": 8}
